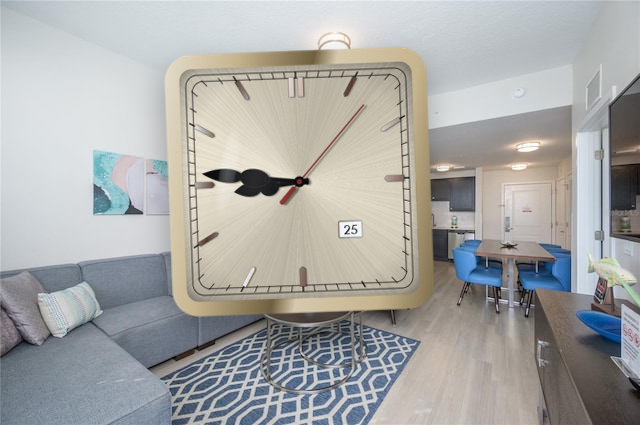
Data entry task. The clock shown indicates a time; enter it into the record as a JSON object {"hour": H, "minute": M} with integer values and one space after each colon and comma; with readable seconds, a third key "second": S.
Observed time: {"hour": 8, "minute": 46, "second": 7}
